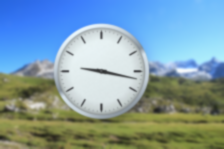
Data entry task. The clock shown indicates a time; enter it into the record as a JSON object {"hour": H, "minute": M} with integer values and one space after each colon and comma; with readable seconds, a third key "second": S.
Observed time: {"hour": 9, "minute": 17}
